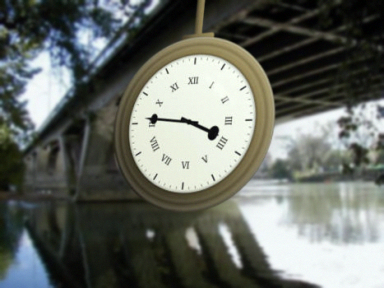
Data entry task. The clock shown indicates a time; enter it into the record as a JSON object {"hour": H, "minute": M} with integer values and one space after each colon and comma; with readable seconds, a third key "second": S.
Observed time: {"hour": 3, "minute": 46}
